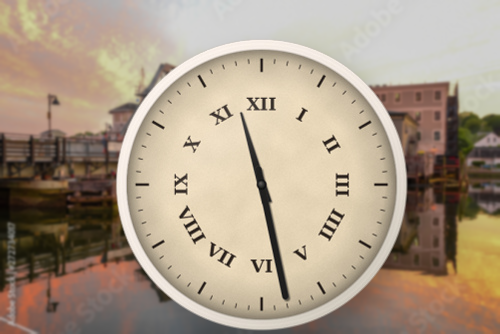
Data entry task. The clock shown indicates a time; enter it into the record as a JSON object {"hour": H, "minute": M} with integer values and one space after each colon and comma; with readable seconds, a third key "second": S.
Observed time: {"hour": 11, "minute": 28}
